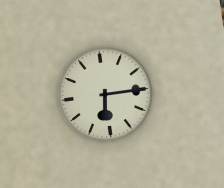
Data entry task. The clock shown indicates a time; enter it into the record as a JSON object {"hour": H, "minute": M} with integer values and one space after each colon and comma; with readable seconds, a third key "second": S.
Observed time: {"hour": 6, "minute": 15}
